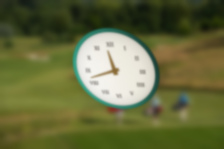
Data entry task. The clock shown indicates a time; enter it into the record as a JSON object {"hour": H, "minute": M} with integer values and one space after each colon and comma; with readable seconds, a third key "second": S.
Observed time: {"hour": 11, "minute": 42}
